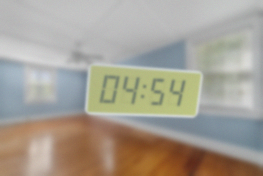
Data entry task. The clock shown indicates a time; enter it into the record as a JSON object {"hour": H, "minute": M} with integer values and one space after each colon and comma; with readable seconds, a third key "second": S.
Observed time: {"hour": 4, "minute": 54}
